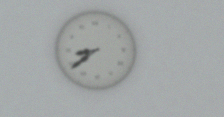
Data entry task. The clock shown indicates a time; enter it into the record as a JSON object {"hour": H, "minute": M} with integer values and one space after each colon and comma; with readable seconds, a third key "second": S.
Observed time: {"hour": 8, "minute": 39}
